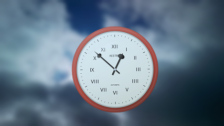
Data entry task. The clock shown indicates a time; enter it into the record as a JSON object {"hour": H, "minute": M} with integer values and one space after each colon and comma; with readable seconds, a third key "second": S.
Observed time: {"hour": 12, "minute": 52}
